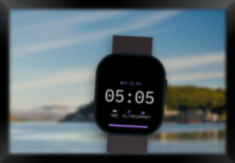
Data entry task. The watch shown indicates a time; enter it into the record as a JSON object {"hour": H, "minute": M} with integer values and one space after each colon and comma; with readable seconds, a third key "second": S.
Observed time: {"hour": 5, "minute": 5}
